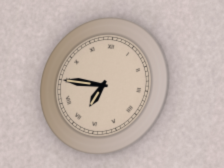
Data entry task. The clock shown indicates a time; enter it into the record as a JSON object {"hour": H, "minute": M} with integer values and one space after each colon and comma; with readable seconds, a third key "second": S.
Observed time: {"hour": 6, "minute": 45}
